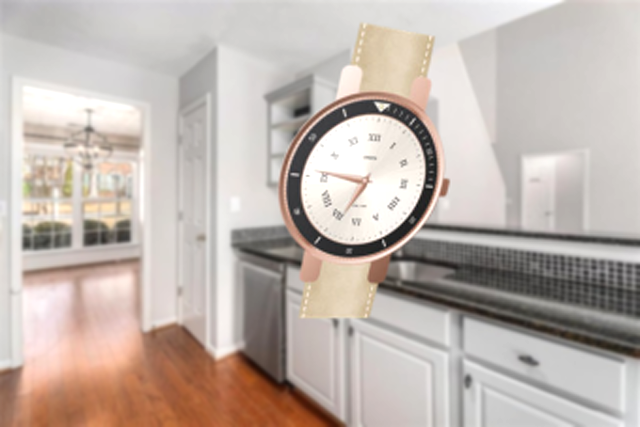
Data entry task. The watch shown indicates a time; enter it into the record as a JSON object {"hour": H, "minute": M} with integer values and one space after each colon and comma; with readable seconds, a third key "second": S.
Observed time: {"hour": 6, "minute": 46}
